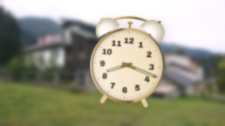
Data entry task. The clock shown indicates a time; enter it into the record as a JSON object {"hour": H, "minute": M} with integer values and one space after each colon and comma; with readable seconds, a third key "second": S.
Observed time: {"hour": 8, "minute": 18}
